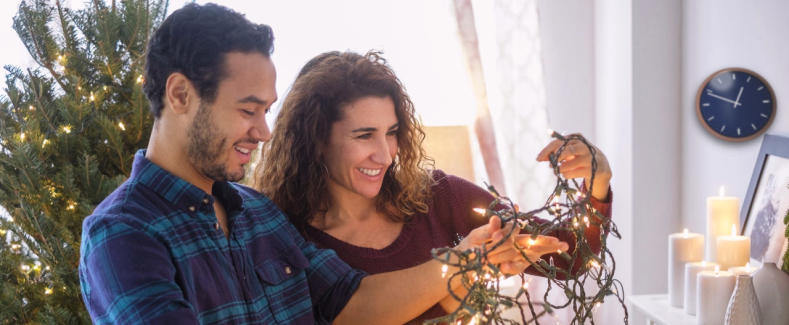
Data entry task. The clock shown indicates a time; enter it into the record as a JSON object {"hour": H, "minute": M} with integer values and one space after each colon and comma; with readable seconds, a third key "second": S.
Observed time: {"hour": 12, "minute": 49}
